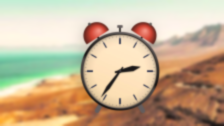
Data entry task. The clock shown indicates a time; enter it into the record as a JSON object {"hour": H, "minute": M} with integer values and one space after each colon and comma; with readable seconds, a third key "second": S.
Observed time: {"hour": 2, "minute": 36}
